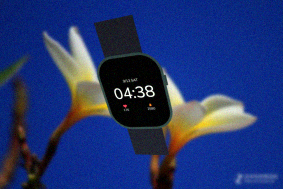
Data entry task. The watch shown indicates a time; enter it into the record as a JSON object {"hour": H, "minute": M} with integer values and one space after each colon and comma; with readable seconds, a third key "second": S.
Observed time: {"hour": 4, "minute": 38}
